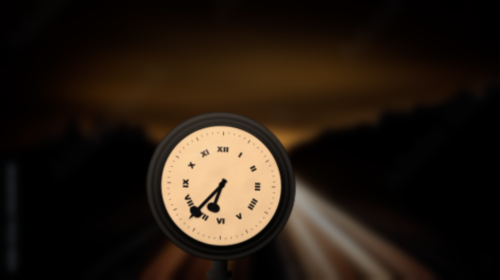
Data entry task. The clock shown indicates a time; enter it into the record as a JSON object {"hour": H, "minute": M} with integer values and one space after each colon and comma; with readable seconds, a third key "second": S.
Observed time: {"hour": 6, "minute": 37}
